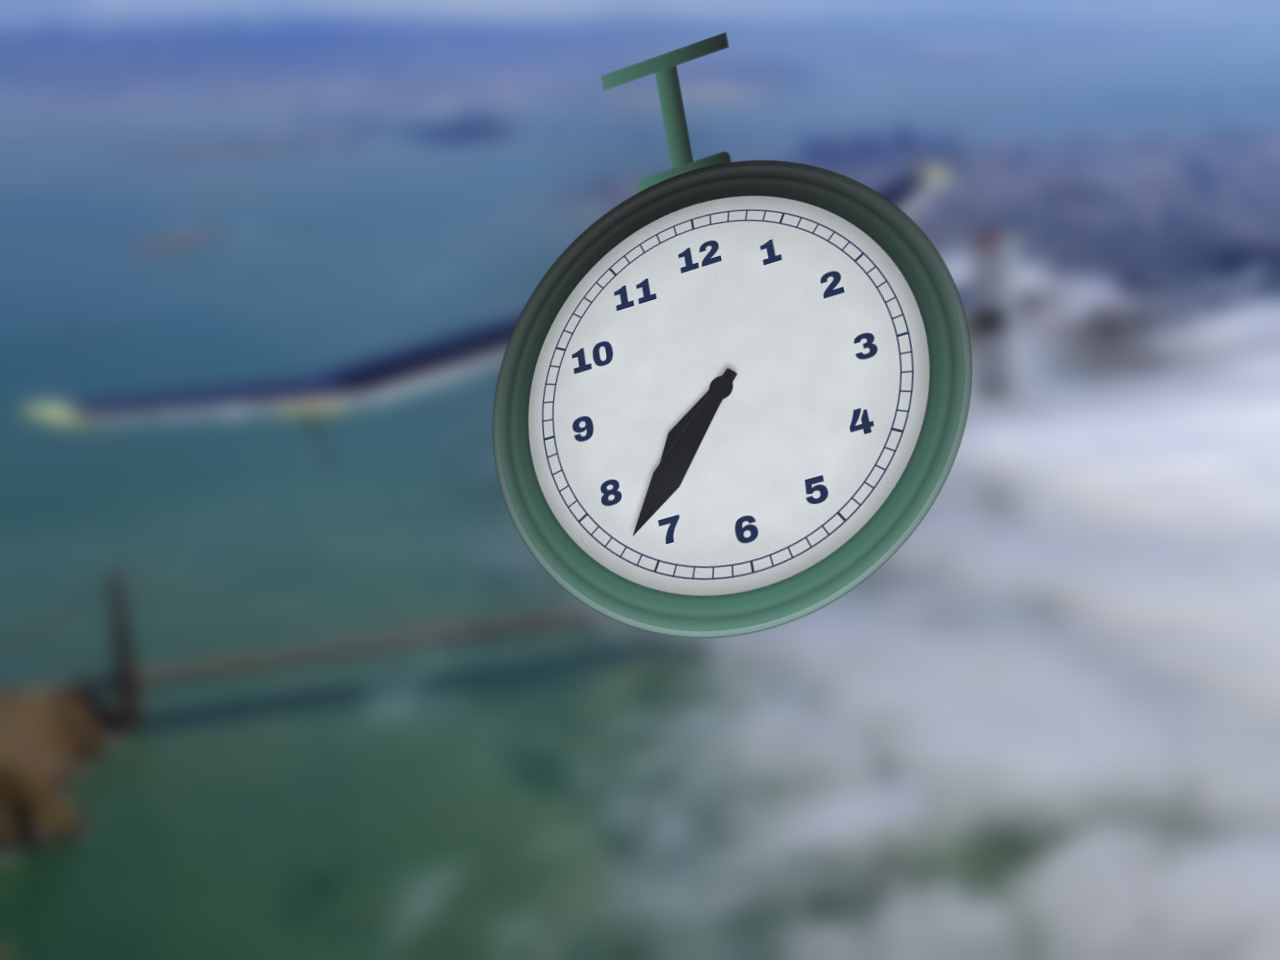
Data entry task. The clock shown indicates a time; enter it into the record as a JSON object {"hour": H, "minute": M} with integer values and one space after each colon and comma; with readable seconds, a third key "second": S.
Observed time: {"hour": 7, "minute": 37}
